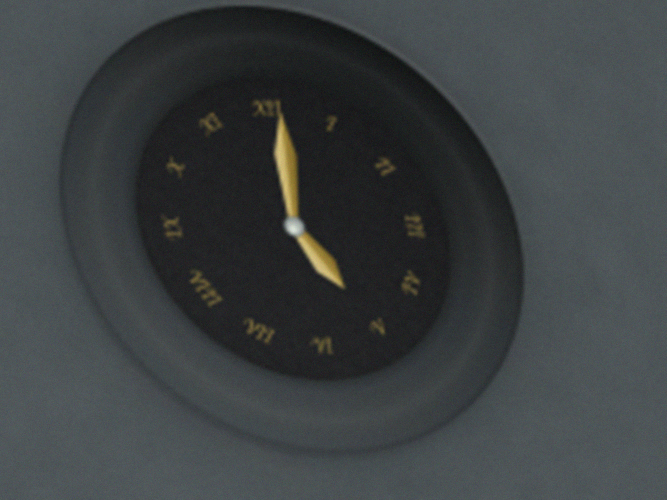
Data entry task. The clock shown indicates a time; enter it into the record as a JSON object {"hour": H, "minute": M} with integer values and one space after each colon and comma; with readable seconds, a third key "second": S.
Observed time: {"hour": 5, "minute": 1}
